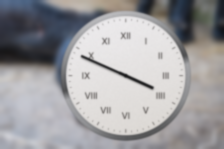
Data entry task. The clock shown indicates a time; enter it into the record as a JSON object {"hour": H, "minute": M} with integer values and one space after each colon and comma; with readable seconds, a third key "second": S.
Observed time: {"hour": 3, "minute": 49}
